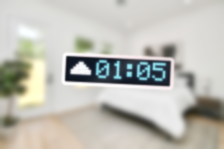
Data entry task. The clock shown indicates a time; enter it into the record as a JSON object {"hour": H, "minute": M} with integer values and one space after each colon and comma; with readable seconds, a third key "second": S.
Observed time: {"hour": 1, "minute": 5}
